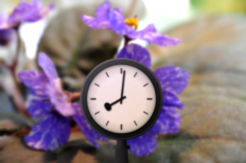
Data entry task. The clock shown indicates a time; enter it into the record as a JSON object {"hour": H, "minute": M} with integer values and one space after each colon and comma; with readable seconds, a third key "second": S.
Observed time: {"hour": 8, "minute": 1}
